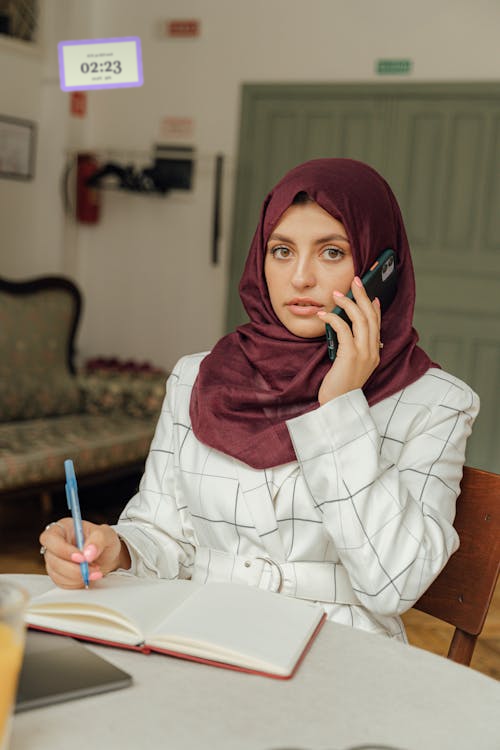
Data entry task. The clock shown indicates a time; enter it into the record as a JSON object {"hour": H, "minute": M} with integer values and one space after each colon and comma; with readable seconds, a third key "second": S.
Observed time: {"hour": 2, "minute": 23}
